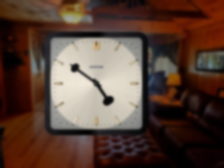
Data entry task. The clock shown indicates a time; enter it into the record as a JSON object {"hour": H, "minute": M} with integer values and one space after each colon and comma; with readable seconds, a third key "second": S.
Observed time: {"hour": 4, "minute": 51}
